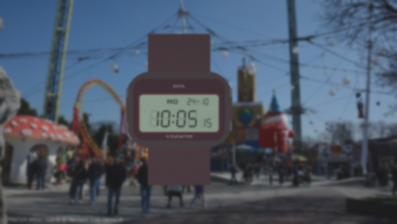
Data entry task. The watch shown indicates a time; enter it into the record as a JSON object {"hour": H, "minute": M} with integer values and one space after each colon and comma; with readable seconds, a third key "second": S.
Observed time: {"hour": 10, "minute": 5}
